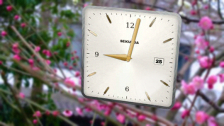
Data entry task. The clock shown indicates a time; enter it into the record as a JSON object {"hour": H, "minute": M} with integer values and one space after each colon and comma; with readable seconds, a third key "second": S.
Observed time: {"hour": 9, "minute": 2}
